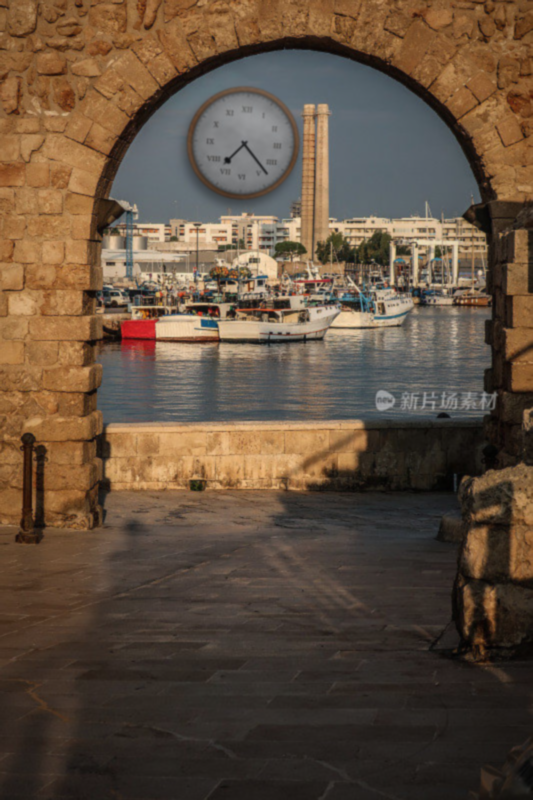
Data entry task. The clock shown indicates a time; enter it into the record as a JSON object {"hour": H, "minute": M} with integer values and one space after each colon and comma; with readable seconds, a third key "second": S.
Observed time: {"hour": 7, "minute": 23}
